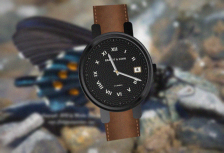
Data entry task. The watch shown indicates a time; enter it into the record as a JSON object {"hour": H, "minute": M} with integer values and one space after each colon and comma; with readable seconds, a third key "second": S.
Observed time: {"hour": 11, "minute": 19}
